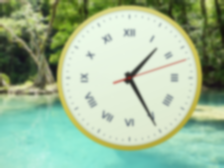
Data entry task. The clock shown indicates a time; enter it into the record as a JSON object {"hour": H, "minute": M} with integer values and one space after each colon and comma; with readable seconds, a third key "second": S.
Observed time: {"hour": 1, "minute": 25, "second": 12}
